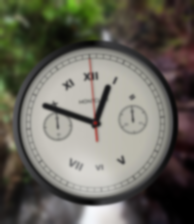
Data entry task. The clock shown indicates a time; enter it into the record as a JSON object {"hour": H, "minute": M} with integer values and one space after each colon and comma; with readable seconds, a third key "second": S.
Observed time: {"hour": 12, "minute": 49}
